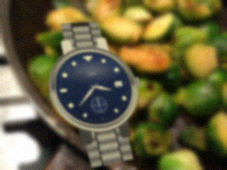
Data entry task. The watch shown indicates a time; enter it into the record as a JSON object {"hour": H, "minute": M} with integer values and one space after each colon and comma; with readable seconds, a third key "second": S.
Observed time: {"hour": 3, "minute": 38}
